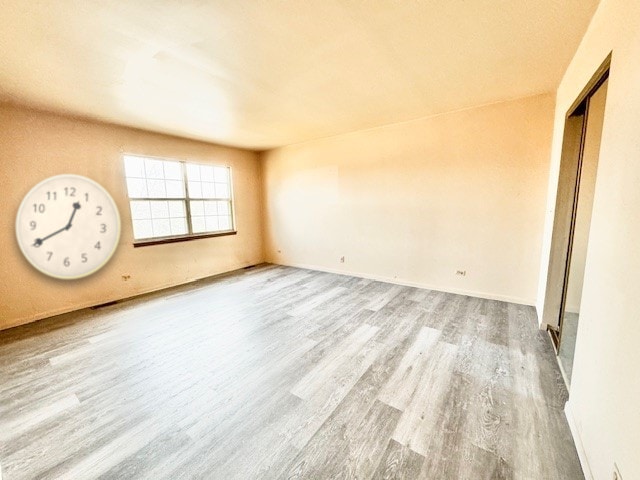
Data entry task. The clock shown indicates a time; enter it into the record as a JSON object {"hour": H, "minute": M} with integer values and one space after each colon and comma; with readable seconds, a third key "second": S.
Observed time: {"hour": 12, "minute": 40}
